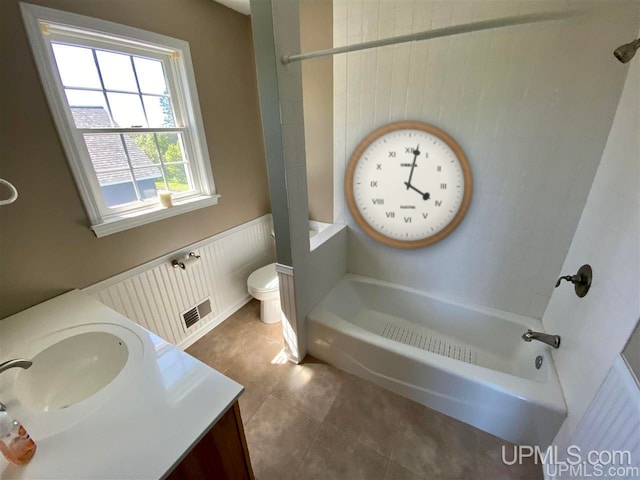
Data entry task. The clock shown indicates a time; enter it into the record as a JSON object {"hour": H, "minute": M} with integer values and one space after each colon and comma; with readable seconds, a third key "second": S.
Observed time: {"hour": 4, "minute": 2}
